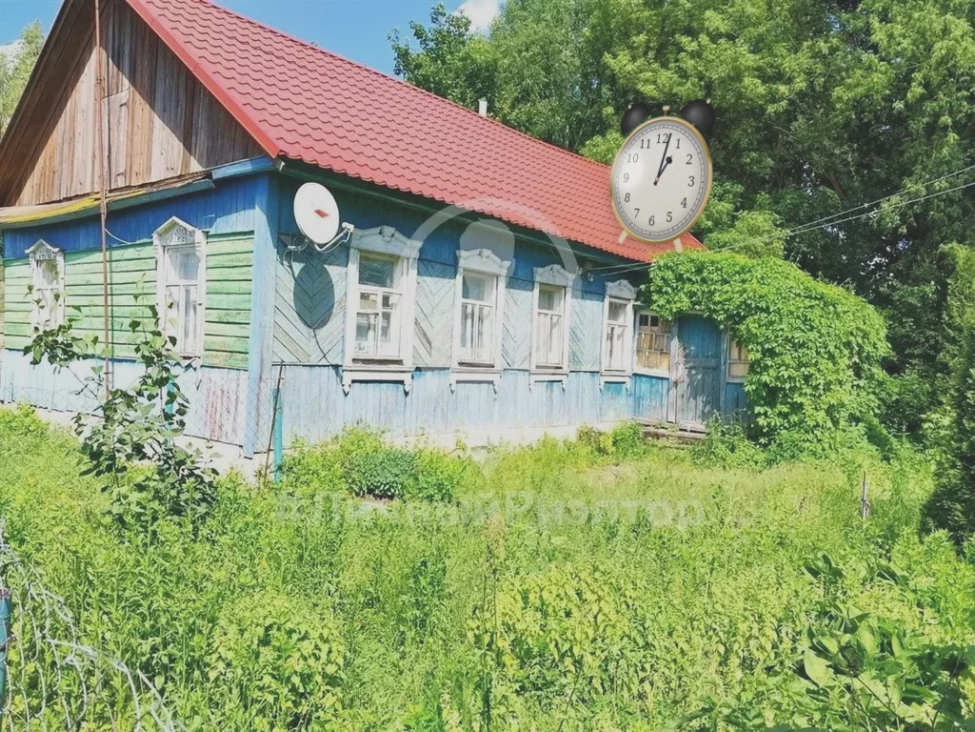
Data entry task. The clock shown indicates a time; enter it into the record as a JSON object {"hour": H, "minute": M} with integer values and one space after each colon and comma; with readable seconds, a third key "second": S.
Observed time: {"hour": 1, "minute": 2}
